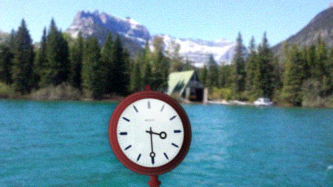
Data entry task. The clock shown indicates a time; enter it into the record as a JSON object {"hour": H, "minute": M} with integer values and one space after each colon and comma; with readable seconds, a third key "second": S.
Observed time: {"hour": 3, "minute": 30}
